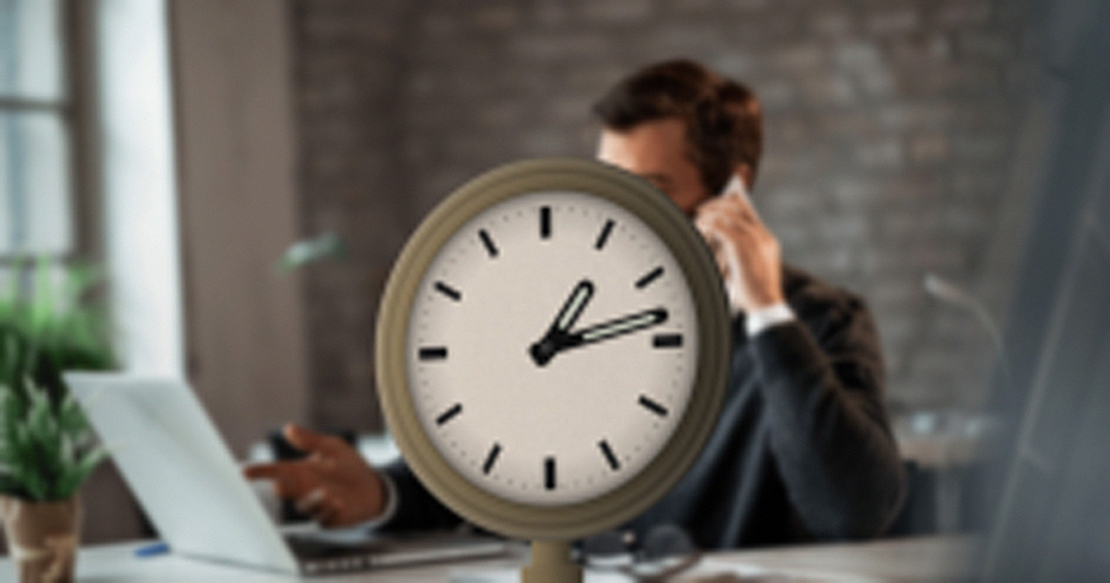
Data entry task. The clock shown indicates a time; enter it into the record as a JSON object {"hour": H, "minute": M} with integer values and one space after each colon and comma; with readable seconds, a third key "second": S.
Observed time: {"hour": 1, "minute": 13}
